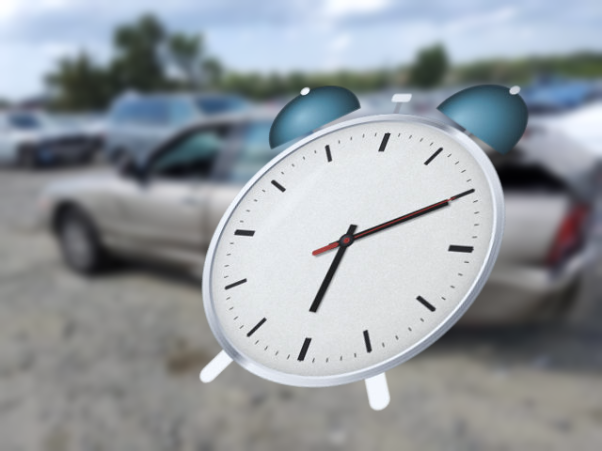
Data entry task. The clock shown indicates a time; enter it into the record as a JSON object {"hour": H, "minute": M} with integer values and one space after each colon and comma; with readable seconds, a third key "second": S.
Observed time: {"hour": 6, "minute": 10, "second": 10}
